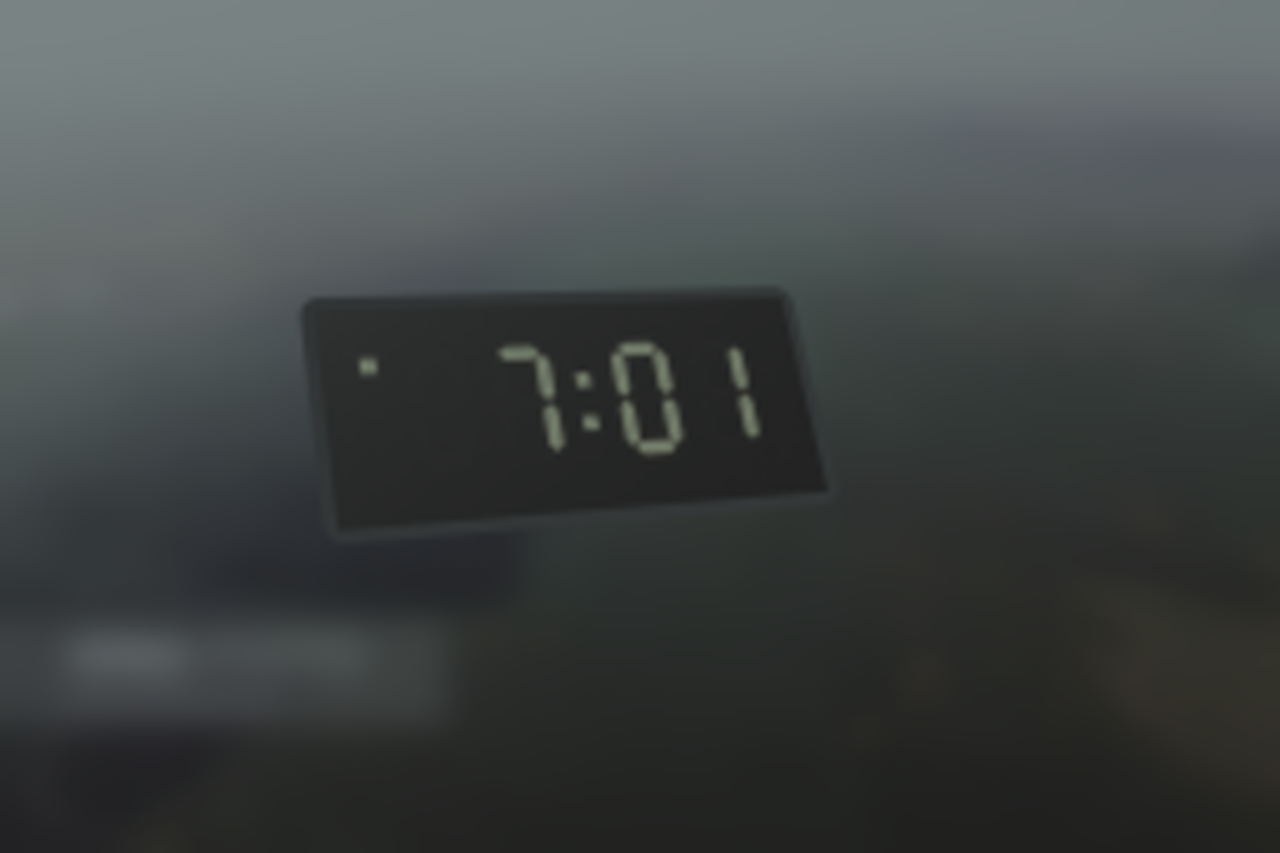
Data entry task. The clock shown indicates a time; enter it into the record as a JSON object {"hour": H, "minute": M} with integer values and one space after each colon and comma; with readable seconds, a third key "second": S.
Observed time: {"hour": 7, "minute": 1}
